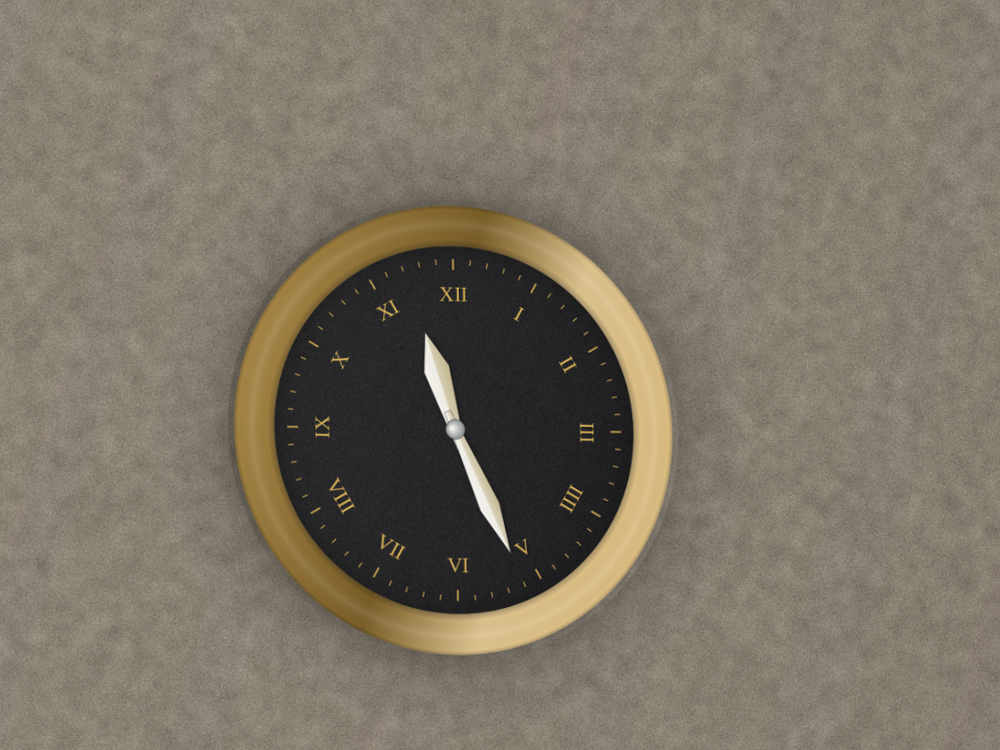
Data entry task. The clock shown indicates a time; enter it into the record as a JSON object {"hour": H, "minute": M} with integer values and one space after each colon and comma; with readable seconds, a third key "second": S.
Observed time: {"hour": 11, "minute": 26}
